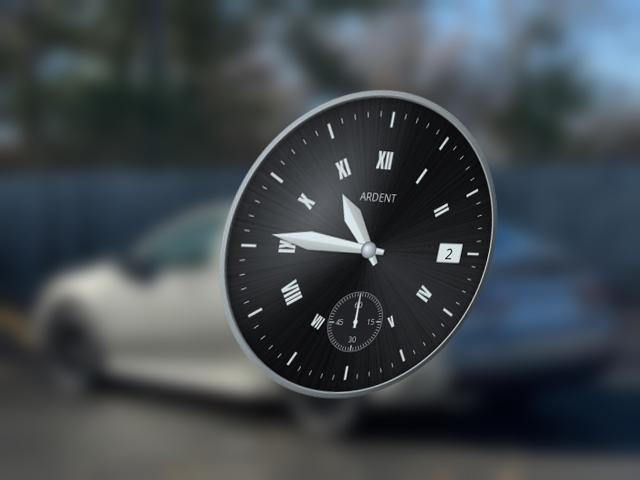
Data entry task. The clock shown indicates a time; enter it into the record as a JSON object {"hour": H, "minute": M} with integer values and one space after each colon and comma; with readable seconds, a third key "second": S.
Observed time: {"hour": 10, "minute": 46}
